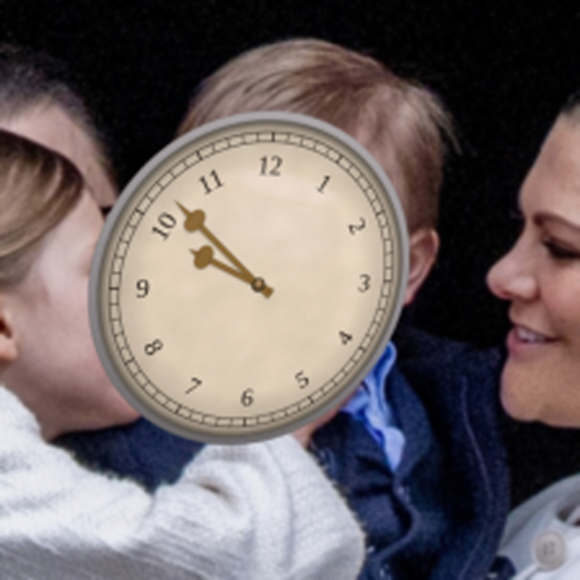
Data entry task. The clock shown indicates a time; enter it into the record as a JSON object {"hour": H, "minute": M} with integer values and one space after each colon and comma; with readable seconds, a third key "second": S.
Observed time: {"hour": 9, "minute": 52}
